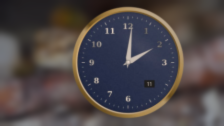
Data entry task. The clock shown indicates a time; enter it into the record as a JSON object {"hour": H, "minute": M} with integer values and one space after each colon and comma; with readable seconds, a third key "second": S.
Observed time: {"hour": 2, "minute": 1}
